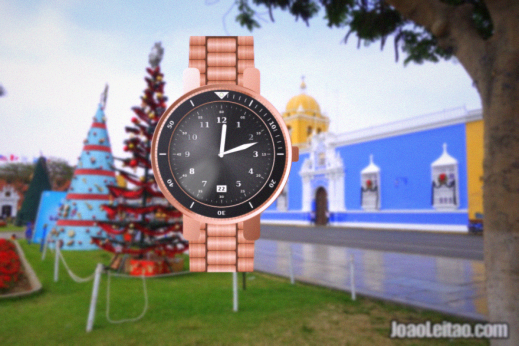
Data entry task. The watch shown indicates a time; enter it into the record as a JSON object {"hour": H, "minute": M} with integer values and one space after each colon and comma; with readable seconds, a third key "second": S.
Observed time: {"hour": 12, "minute": 12}
